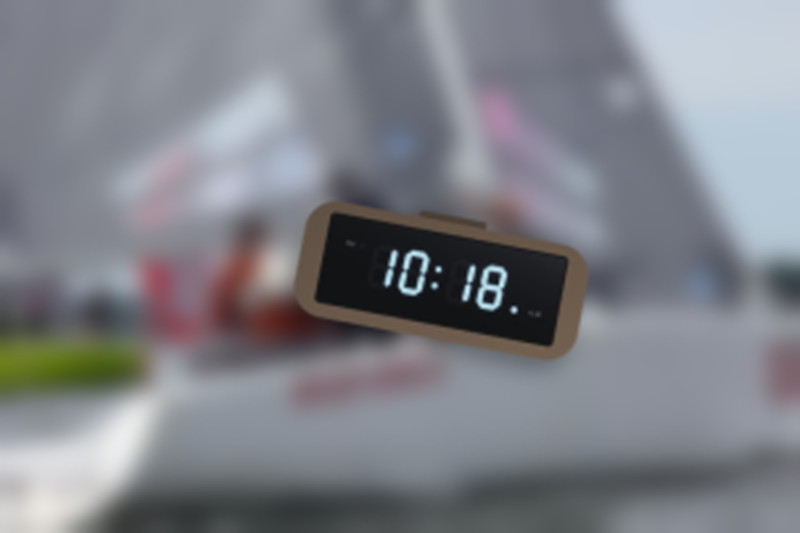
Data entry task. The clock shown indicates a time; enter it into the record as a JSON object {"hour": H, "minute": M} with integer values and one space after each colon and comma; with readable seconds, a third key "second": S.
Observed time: {"hour": 10, "minute": 18}
